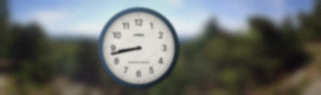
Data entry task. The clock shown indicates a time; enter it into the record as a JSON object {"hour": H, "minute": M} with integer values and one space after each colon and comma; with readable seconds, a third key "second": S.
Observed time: {"hour": 8, "minute": 43}
